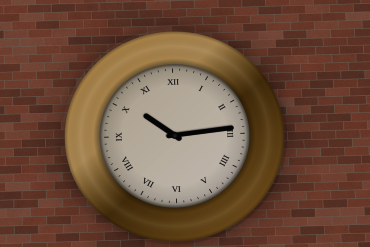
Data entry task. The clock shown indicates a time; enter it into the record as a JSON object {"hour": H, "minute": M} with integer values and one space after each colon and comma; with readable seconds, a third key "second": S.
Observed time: {"hour": 10, "minute": 14}
